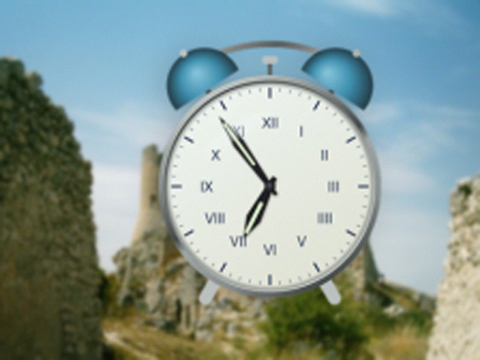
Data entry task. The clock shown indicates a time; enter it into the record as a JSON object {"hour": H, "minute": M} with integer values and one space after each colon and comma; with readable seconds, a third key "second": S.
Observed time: {"hour": 6, "minute": 54}
